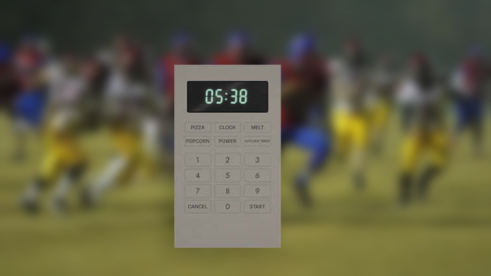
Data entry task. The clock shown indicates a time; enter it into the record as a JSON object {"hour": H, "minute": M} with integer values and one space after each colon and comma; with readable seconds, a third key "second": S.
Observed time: {"hour": 5, "minute": 38}
